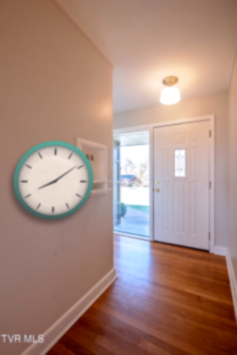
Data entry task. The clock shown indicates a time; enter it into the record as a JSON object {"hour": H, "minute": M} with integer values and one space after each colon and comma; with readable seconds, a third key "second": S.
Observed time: {"hour": 8, "minute": 9}
